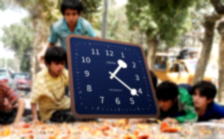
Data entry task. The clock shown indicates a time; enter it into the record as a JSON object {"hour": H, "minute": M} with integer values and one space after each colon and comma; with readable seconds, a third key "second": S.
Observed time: {"hour": 1, "minute": 22}
